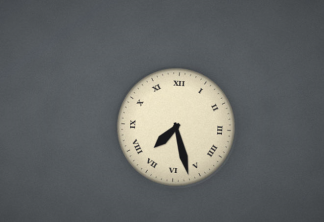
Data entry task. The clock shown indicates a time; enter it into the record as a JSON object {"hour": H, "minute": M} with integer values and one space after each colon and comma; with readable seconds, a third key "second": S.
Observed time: {"hour": 7, "minute": 27}
